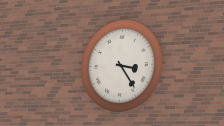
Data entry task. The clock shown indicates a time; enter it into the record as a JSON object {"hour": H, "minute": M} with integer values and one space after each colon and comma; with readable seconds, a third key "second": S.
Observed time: {"hour": 3, "minute": 24}
